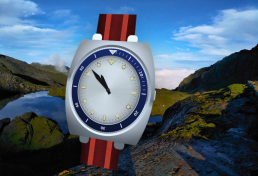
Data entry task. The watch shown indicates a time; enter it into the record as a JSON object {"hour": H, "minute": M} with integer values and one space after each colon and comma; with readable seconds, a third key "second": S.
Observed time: {"hour": 10, "minute": 52}
